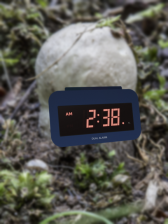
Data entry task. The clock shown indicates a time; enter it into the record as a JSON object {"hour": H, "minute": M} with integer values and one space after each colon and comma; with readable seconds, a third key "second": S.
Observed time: {"hour": 2, "minute": 38}
